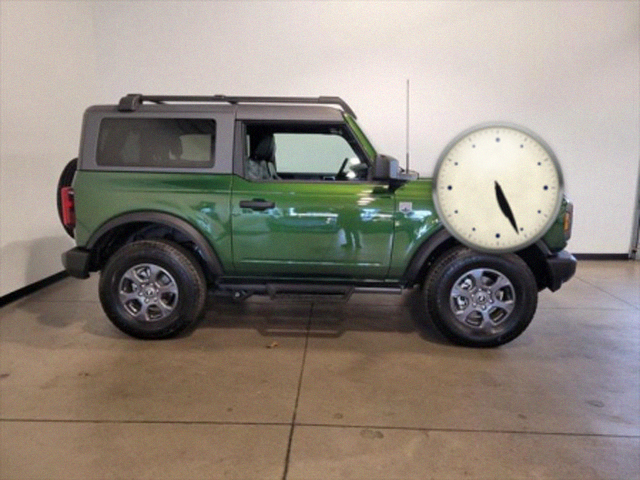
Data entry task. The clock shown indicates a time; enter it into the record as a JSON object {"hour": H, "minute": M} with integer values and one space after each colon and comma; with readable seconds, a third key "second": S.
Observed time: {"hour": 5, "minute": 26}
